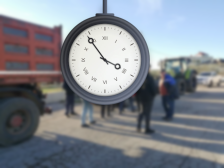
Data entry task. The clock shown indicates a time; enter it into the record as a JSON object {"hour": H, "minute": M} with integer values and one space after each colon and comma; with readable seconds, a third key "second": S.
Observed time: {"hour": 3, "minute": 54}
